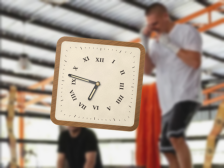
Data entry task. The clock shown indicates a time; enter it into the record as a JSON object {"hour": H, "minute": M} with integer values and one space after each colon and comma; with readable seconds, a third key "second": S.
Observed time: {"hour": 6, "minute": 47}
